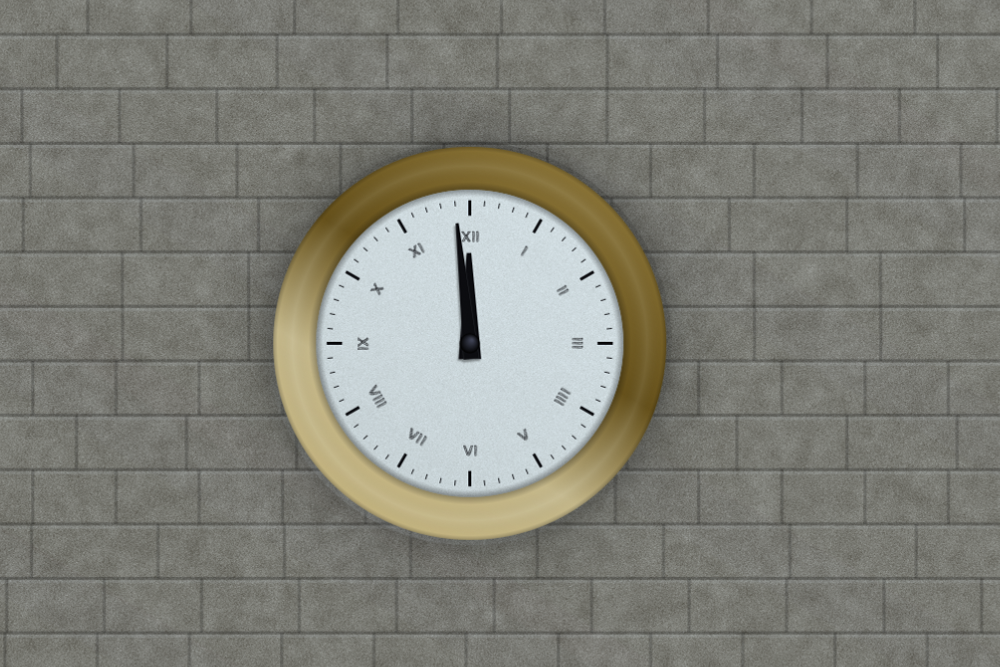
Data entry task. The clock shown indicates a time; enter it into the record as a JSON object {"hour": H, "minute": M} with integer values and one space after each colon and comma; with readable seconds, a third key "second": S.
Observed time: {"hour": 11, "minute": 59}
